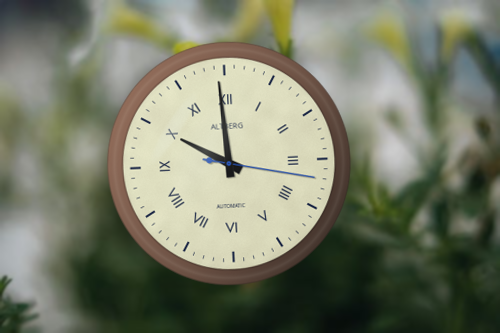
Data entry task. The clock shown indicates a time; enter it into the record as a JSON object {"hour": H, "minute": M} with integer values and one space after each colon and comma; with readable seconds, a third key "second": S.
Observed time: {"hour": 9, "minute": 59, "second": 17}
